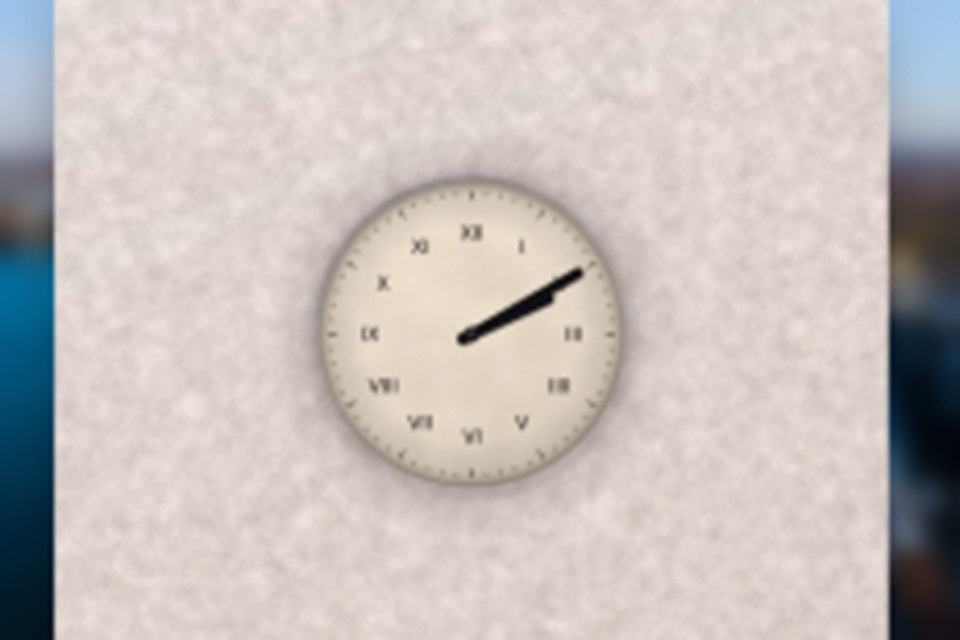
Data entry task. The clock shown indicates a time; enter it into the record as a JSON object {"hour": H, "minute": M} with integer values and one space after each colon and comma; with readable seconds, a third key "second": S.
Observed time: {"hour": 2, "minute": 10}
